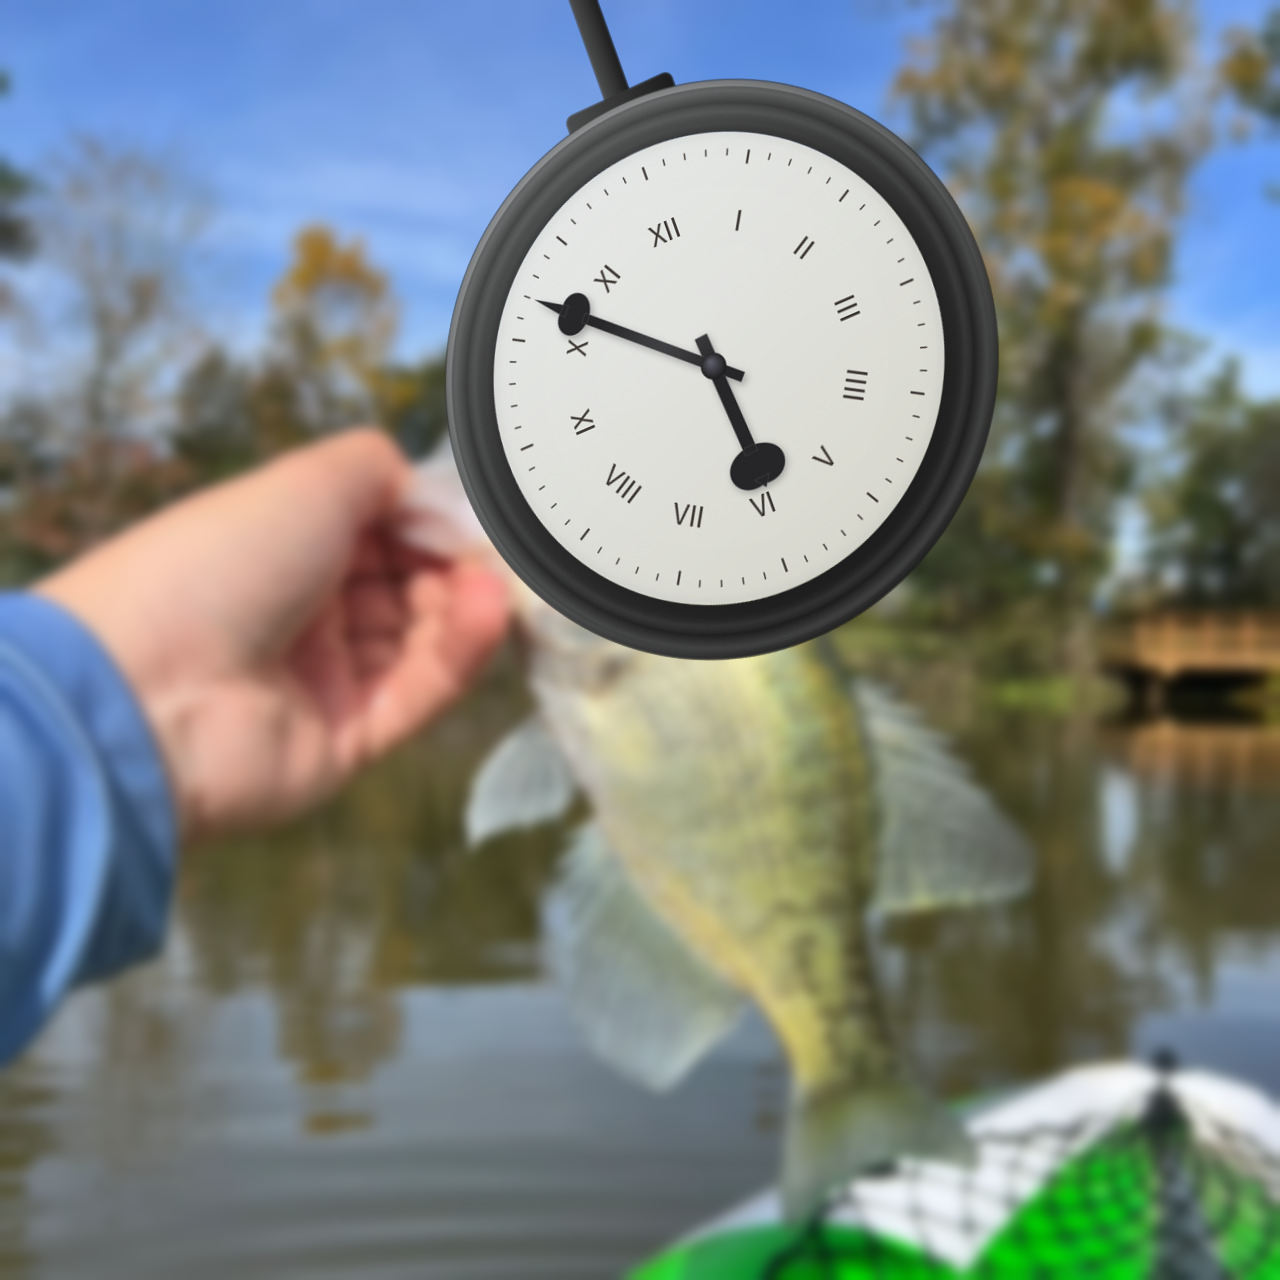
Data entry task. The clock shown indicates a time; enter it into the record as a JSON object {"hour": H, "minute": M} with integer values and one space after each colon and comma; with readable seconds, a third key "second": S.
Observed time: {"hour": 5, "minute": 52}
